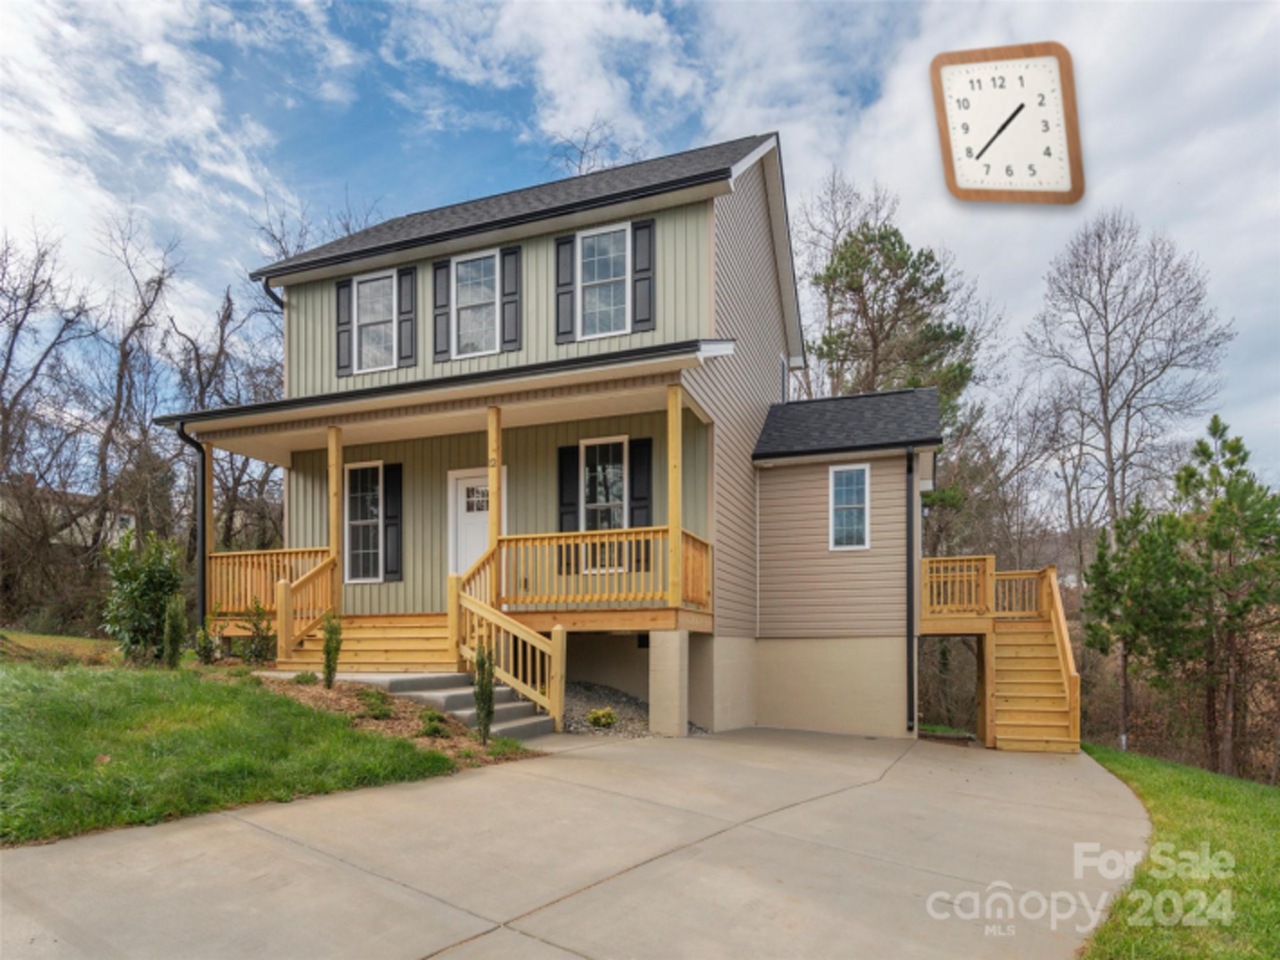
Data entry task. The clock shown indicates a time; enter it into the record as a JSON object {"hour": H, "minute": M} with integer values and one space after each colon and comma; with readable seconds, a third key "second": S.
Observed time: {"hour": 1, "minute": 38}
